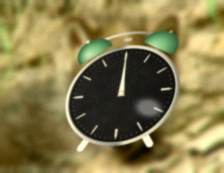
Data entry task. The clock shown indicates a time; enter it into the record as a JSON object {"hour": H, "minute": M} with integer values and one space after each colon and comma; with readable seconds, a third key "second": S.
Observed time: {"hour": 12, "minute": 0}
